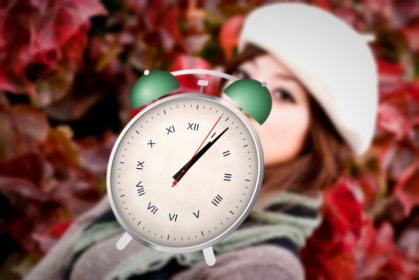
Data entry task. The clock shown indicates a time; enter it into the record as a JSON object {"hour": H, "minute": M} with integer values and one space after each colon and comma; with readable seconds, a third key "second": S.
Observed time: {"hour": 1, "minute": 6, "second": 4}
